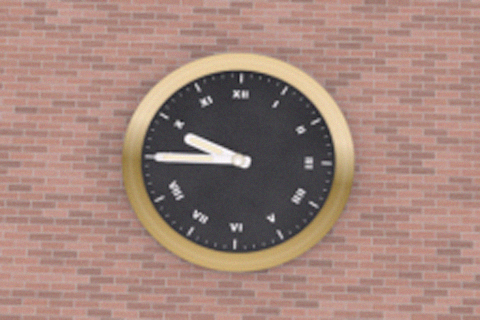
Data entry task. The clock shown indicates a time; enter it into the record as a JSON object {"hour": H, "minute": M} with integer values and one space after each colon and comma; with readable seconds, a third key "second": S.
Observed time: {"hour": 9, "minute": 45}
